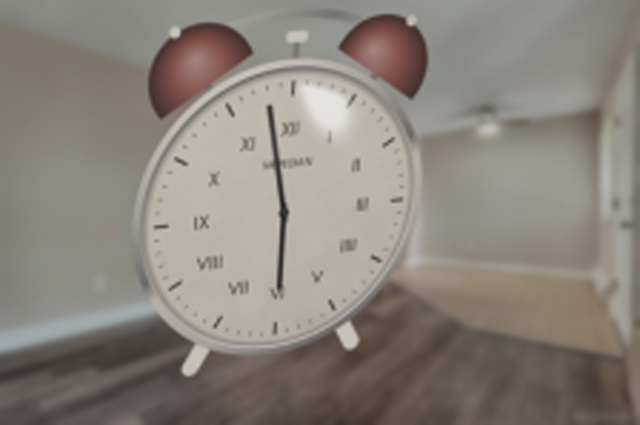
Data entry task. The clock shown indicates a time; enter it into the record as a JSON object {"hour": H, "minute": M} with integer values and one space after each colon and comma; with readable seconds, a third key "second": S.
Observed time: {"hour": 5, "minute": 58}
